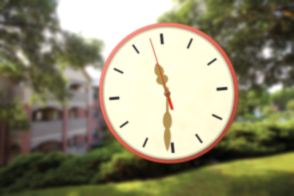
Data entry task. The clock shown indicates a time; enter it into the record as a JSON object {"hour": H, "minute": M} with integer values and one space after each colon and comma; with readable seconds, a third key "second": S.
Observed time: {"hour": 11, "minute": 30, "second": 58}
